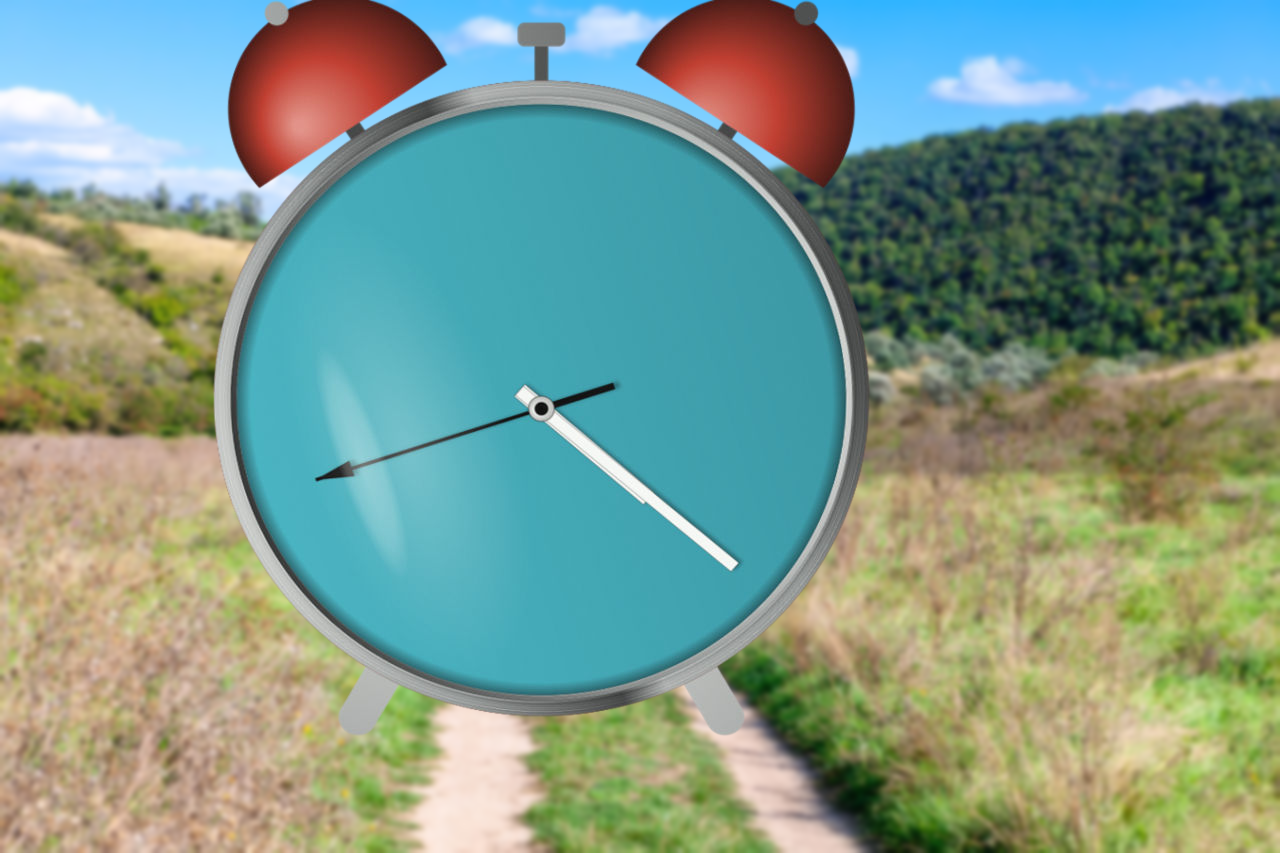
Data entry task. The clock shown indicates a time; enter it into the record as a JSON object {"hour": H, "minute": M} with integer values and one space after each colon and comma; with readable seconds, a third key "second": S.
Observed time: {"hour": 4, "minute": 21, "second": 42}
